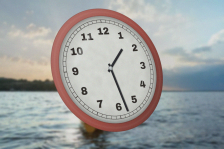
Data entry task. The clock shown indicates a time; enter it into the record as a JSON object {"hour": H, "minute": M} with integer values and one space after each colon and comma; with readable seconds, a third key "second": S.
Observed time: {"hour": 1, "minute": 28}
